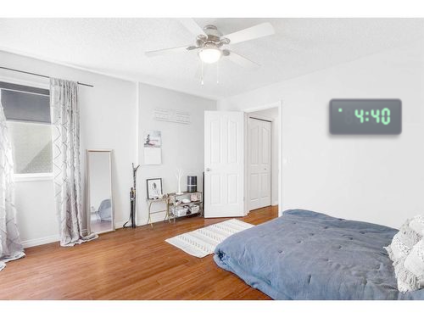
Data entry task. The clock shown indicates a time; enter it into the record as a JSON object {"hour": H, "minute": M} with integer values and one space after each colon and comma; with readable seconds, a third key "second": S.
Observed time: {"hour": 4, "minute": 40}
